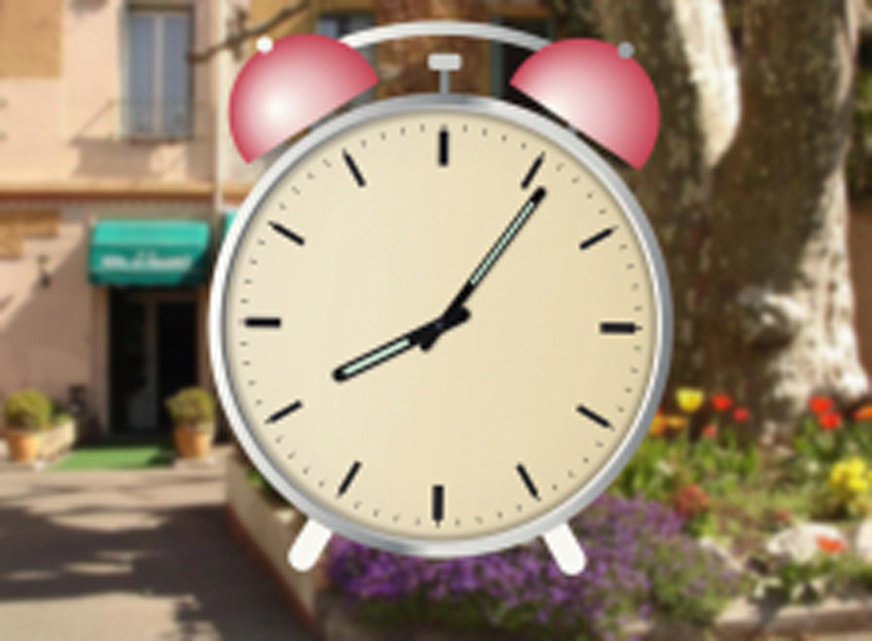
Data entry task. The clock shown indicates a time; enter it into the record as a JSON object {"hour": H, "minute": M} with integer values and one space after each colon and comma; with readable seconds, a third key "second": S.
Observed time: {"hour": 8, "minute": 6}
